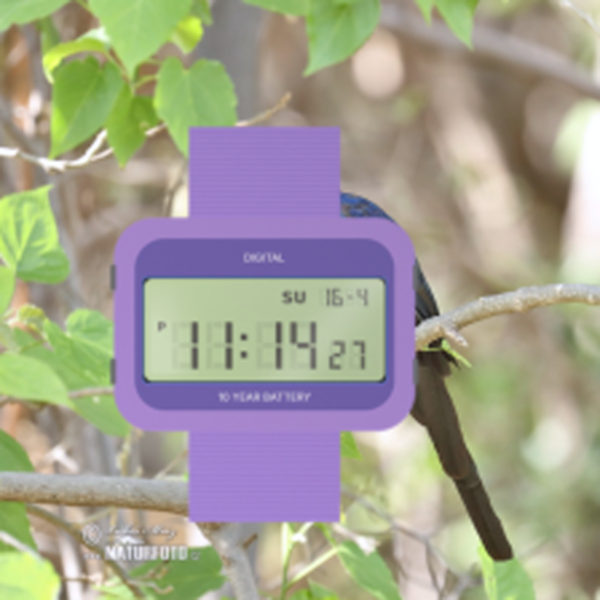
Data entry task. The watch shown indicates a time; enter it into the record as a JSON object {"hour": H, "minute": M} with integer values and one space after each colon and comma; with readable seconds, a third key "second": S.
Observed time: {"hour": 11, "minute": 14, "second": 27}
